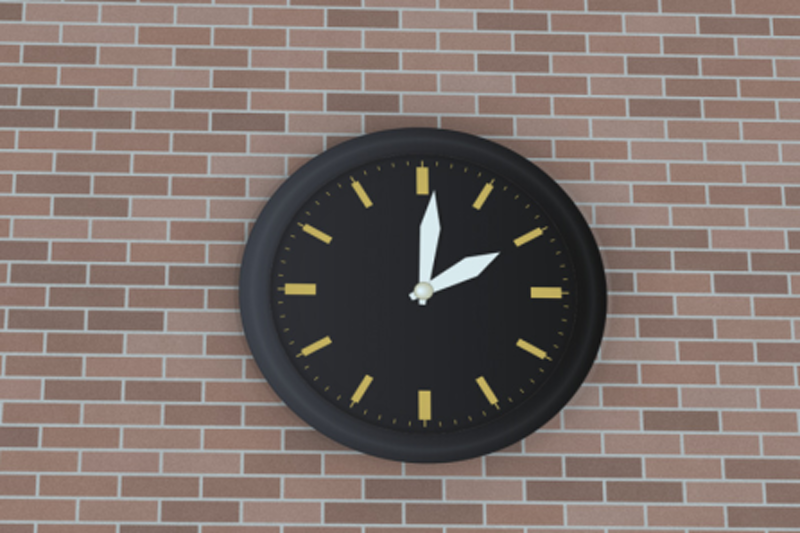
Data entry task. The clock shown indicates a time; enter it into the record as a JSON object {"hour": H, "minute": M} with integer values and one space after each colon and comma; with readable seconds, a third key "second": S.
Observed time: {"hour": 2, "minute": 1}
